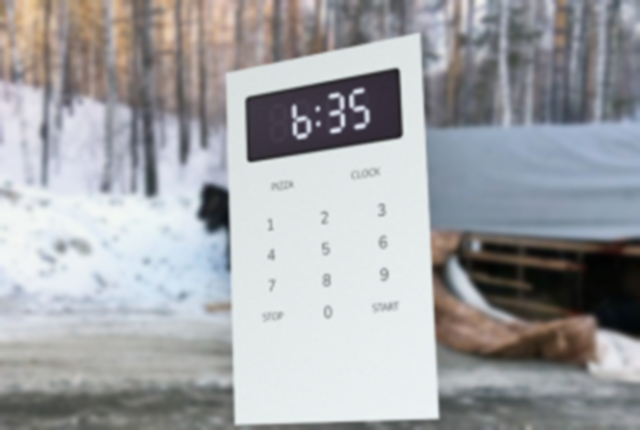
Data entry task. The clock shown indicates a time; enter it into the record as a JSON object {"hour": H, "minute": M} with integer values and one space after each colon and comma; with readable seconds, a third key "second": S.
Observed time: {"hour": 6, "minute": 35}
